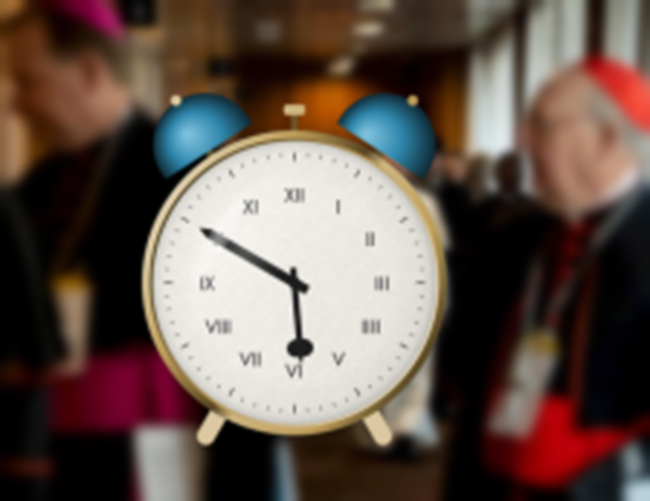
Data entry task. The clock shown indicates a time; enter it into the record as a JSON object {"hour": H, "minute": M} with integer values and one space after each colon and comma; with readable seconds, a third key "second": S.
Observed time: {"hour": 5, "minute": 50}
